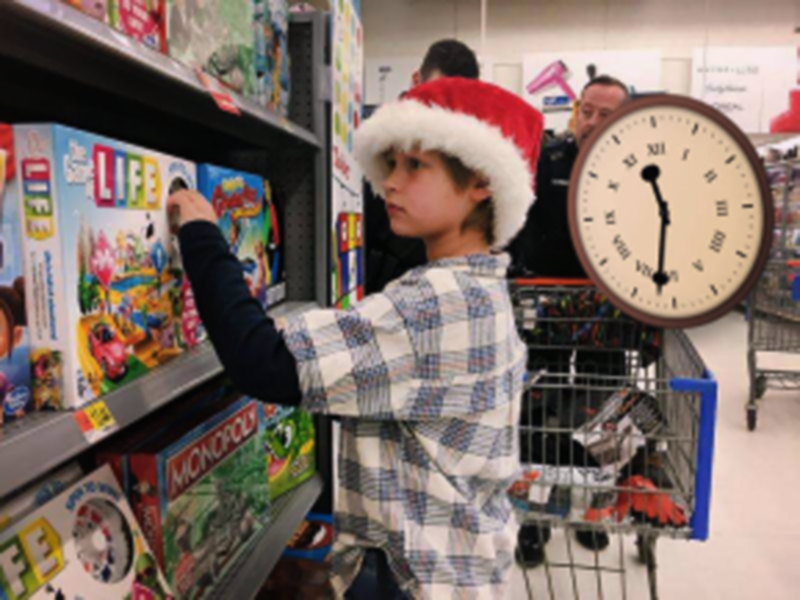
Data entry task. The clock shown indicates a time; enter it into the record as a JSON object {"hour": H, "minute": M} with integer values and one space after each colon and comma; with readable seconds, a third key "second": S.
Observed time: {"hour": 11, "minute": 32}
